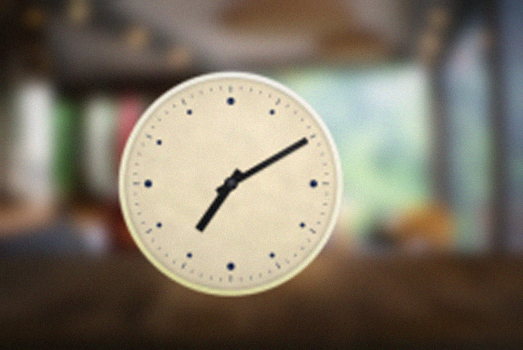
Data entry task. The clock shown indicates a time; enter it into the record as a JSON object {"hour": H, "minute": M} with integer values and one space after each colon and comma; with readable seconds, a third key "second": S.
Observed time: {"hour": 7, "minute": 10}
